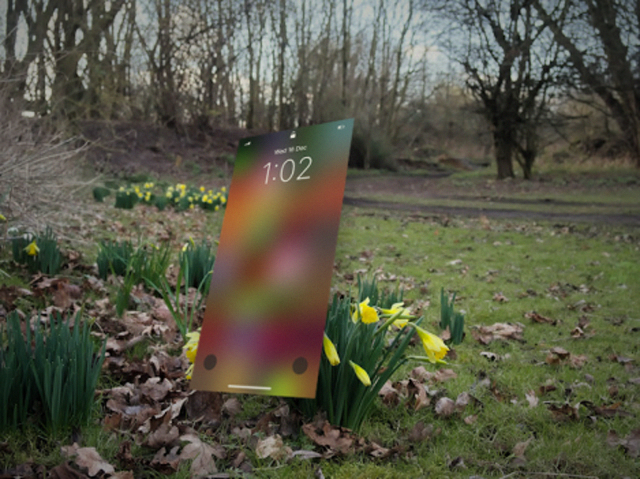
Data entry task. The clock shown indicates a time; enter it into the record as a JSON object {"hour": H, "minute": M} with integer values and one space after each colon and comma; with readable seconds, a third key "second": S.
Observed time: {"hour": 1, "minute": 2}
